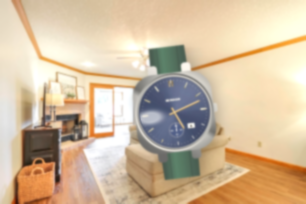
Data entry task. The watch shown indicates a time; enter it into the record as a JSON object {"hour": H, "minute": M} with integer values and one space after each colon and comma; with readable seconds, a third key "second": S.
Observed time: {"hour": 5, "minute": 12}
